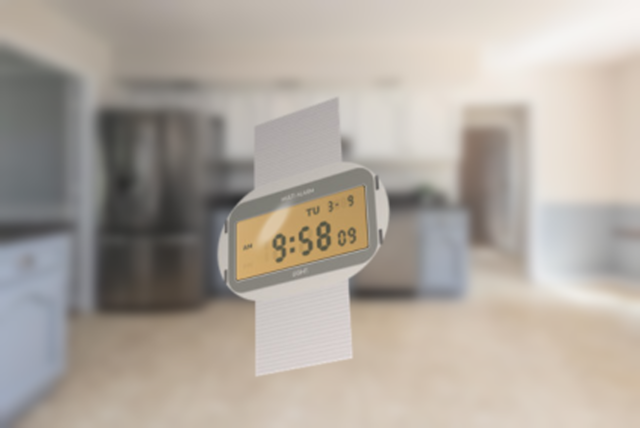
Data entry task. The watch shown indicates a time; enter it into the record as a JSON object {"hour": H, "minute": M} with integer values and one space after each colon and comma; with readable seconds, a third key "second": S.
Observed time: {"hour": 9, "minute": 58, "second": 9}
